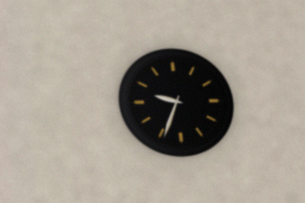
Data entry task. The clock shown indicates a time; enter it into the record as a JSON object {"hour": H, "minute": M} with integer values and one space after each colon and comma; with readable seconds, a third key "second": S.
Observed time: {"hour": 9, "minute": 34}
